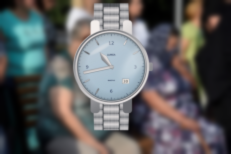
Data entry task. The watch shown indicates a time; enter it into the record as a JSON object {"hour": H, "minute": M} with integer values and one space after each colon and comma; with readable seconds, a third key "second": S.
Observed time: {"hour": 10, "minute": 43}
